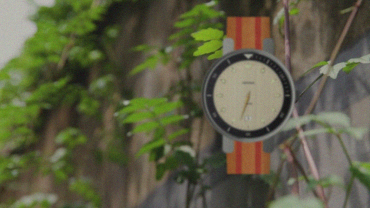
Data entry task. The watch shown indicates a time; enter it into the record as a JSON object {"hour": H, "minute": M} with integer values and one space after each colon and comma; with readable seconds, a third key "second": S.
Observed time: {"hour": 6, "minute": 33}
